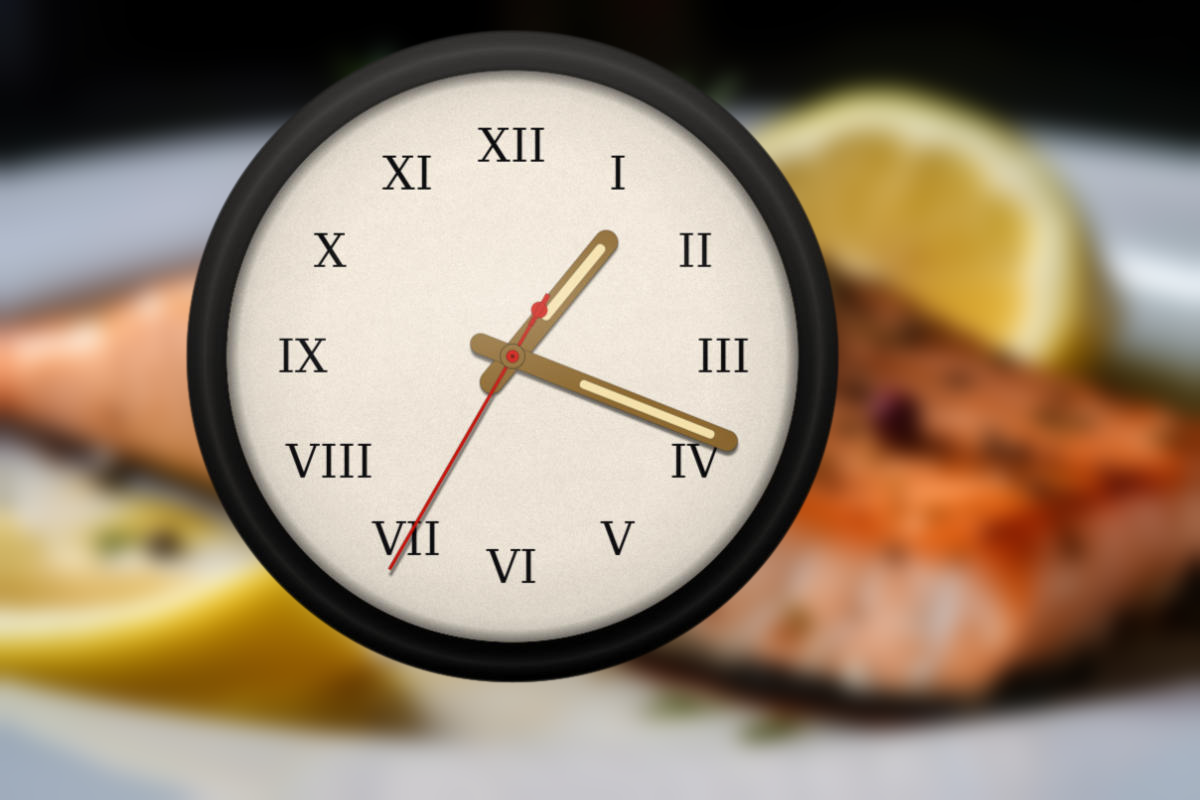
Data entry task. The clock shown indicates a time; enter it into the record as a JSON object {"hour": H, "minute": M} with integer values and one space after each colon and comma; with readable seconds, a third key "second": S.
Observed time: {"hour": 1, "minute": 18, "second": 35}
